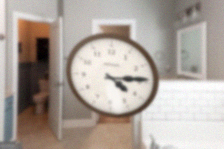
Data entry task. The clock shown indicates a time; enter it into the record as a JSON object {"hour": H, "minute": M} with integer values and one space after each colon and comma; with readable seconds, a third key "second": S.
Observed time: {"hour": 4, "minute": 14}
